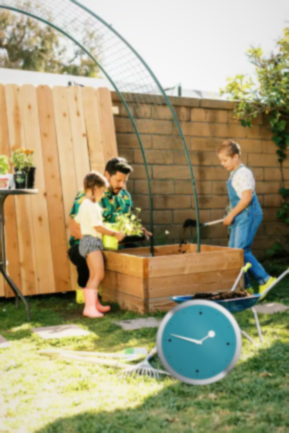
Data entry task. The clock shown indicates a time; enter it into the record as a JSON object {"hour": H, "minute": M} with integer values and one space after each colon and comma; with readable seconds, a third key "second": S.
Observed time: {"hour": 1, "minute": 47}
